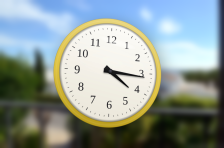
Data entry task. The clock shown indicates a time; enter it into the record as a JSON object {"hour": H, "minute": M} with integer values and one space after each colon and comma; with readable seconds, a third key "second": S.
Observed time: {"hour": 4, "minute": 16}
